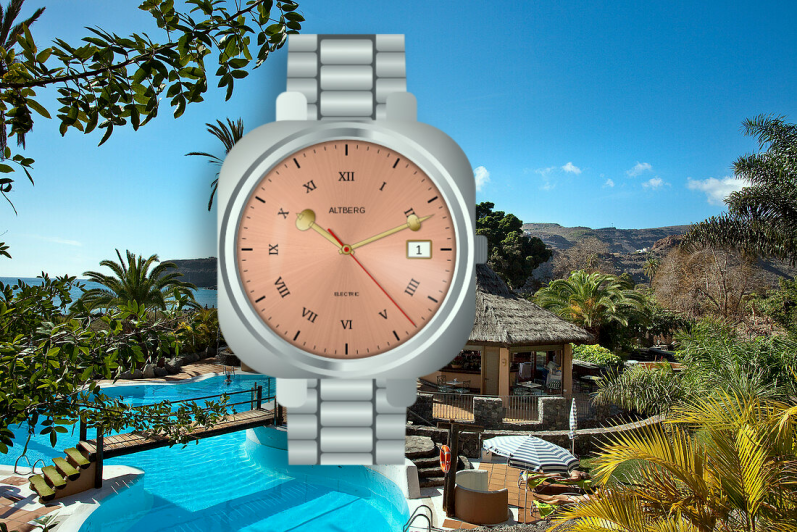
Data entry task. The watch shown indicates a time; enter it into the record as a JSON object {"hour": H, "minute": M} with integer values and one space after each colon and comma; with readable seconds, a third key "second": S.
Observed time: {"hour": 10, "minute": 11, "second": 23}
